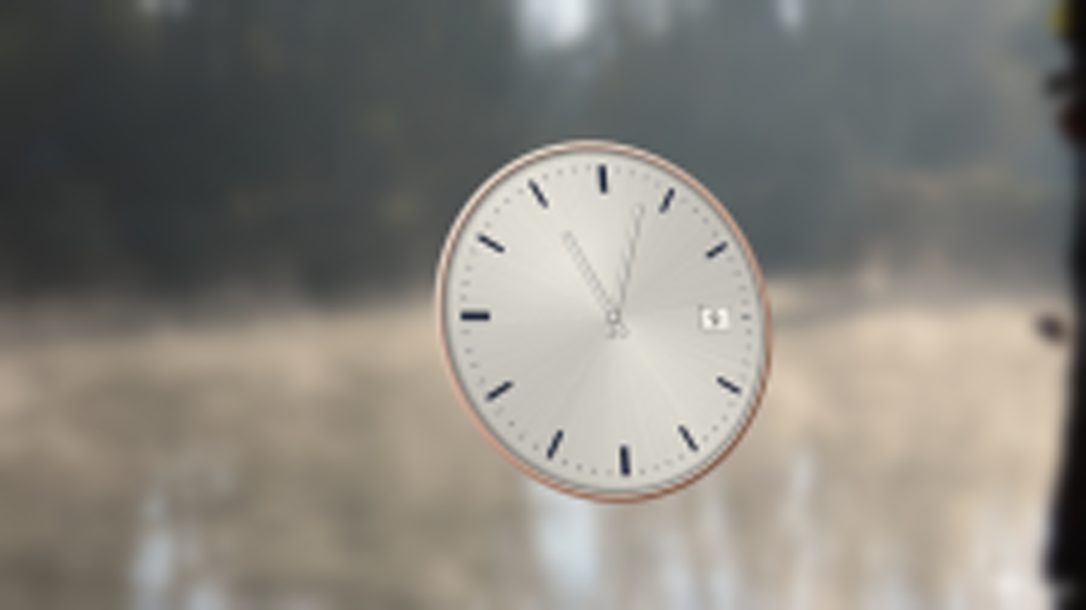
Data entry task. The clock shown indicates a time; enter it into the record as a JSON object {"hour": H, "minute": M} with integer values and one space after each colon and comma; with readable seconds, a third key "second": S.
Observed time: {"hour": 11, "minute": 3}
